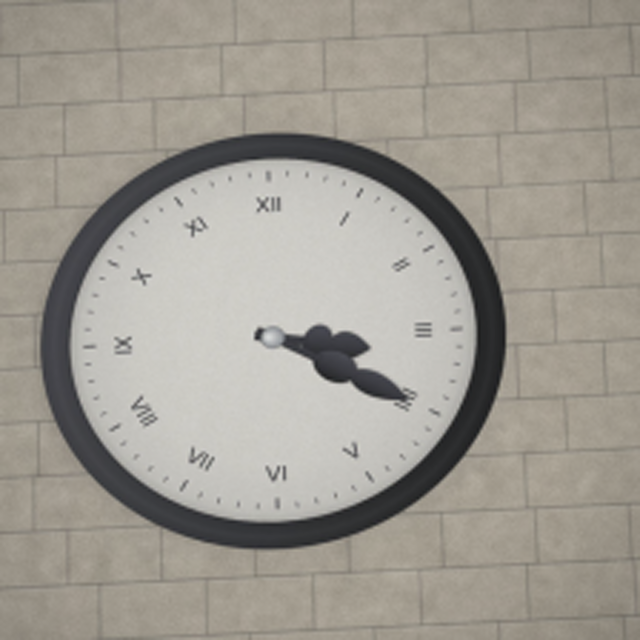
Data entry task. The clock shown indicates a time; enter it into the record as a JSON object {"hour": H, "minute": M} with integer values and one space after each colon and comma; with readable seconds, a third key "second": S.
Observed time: {"hour": 3, "minute": 20}
